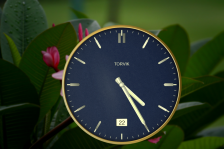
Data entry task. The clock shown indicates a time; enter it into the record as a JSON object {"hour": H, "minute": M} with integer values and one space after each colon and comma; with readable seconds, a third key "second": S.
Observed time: {"hour": 4, "minute": 25}
